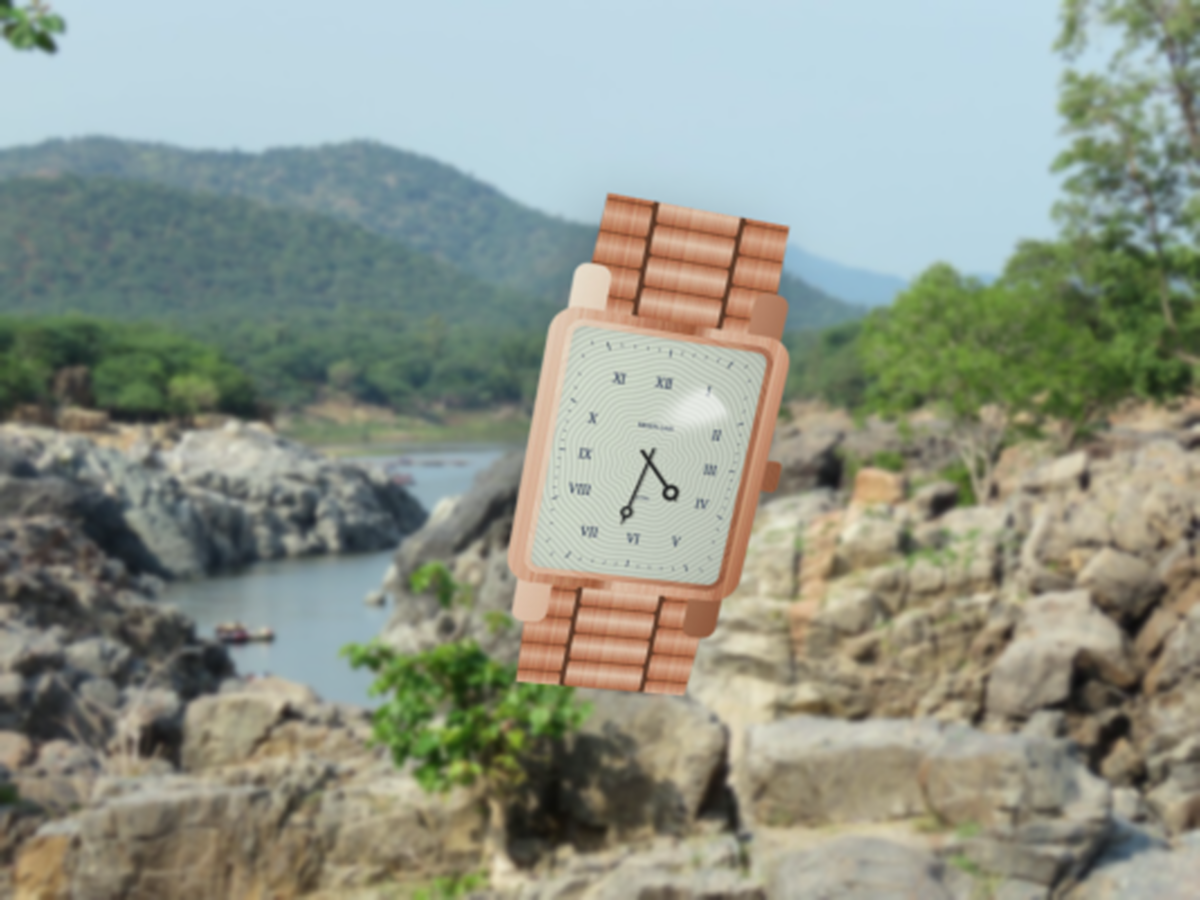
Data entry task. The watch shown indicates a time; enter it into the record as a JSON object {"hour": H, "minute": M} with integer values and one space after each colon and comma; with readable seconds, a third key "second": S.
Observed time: {"hour": 4, "minute": 32}
